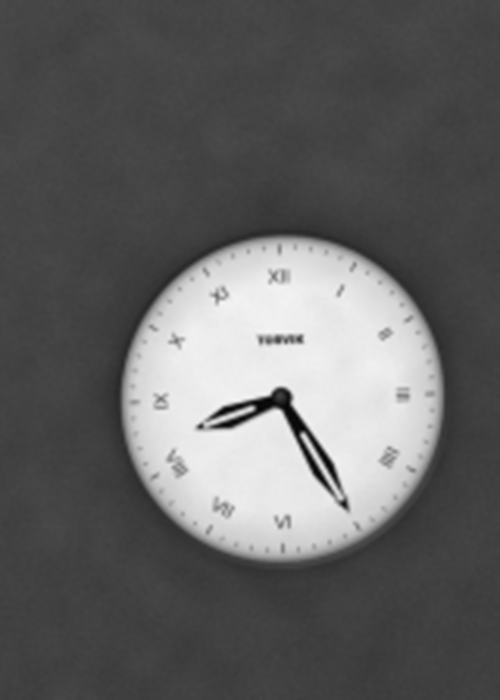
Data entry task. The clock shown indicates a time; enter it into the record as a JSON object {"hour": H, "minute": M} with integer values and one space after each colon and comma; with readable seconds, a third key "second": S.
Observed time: {"hour": 8, "minute": 25}
